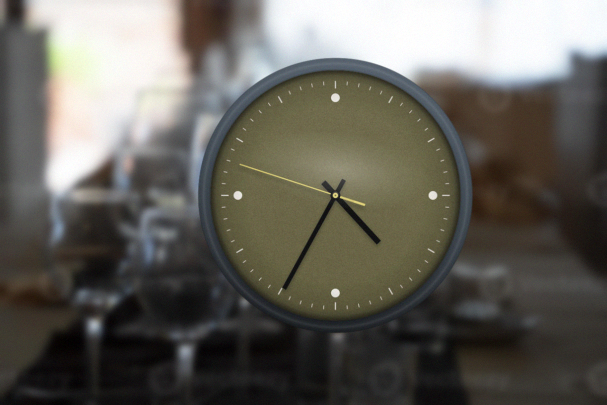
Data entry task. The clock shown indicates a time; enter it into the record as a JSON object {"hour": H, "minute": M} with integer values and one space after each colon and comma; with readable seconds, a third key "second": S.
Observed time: {"hour": 4, "minute": 34, "second": 48}
